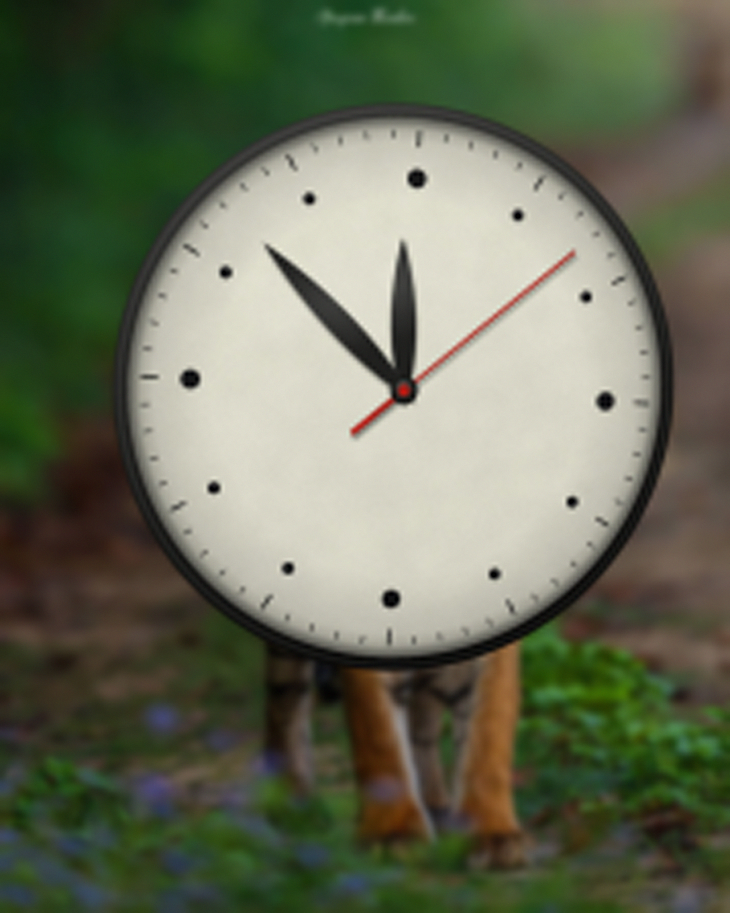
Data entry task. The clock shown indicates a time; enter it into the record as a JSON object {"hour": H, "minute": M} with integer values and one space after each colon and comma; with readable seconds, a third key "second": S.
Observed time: {"hour": 11, "minute": 52, "second": 8}
